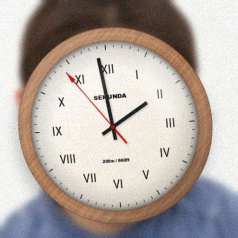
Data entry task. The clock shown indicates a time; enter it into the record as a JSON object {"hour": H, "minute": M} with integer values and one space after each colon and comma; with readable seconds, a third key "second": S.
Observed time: {"hour": 1, "minute": 58, "second": 54}
